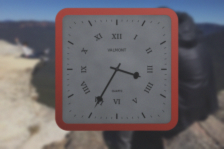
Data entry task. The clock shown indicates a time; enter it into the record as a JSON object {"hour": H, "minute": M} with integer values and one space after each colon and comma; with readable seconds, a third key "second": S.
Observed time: {"hour": 3, "minute": 35}
